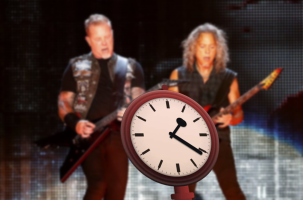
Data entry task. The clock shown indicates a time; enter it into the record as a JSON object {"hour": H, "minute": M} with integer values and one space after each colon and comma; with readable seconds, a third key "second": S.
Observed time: {"hour": 1, "minute": 21}
